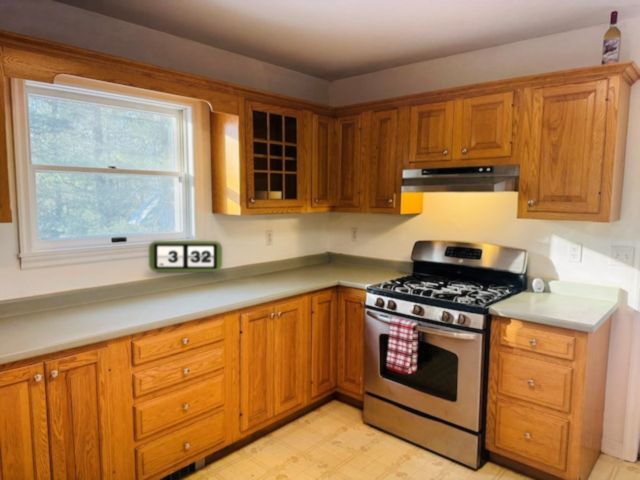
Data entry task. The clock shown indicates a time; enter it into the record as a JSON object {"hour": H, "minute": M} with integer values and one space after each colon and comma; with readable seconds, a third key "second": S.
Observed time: {"hour": 3, "minute": 32}
